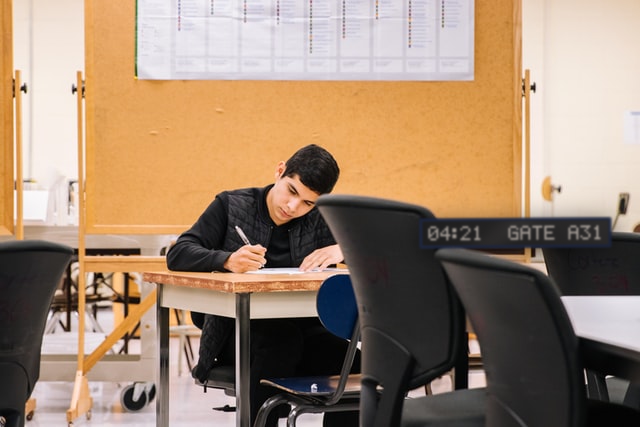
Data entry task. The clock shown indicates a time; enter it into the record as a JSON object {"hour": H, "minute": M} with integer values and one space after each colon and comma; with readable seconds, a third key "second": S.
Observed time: {"hour": 4, "minute": 21}
